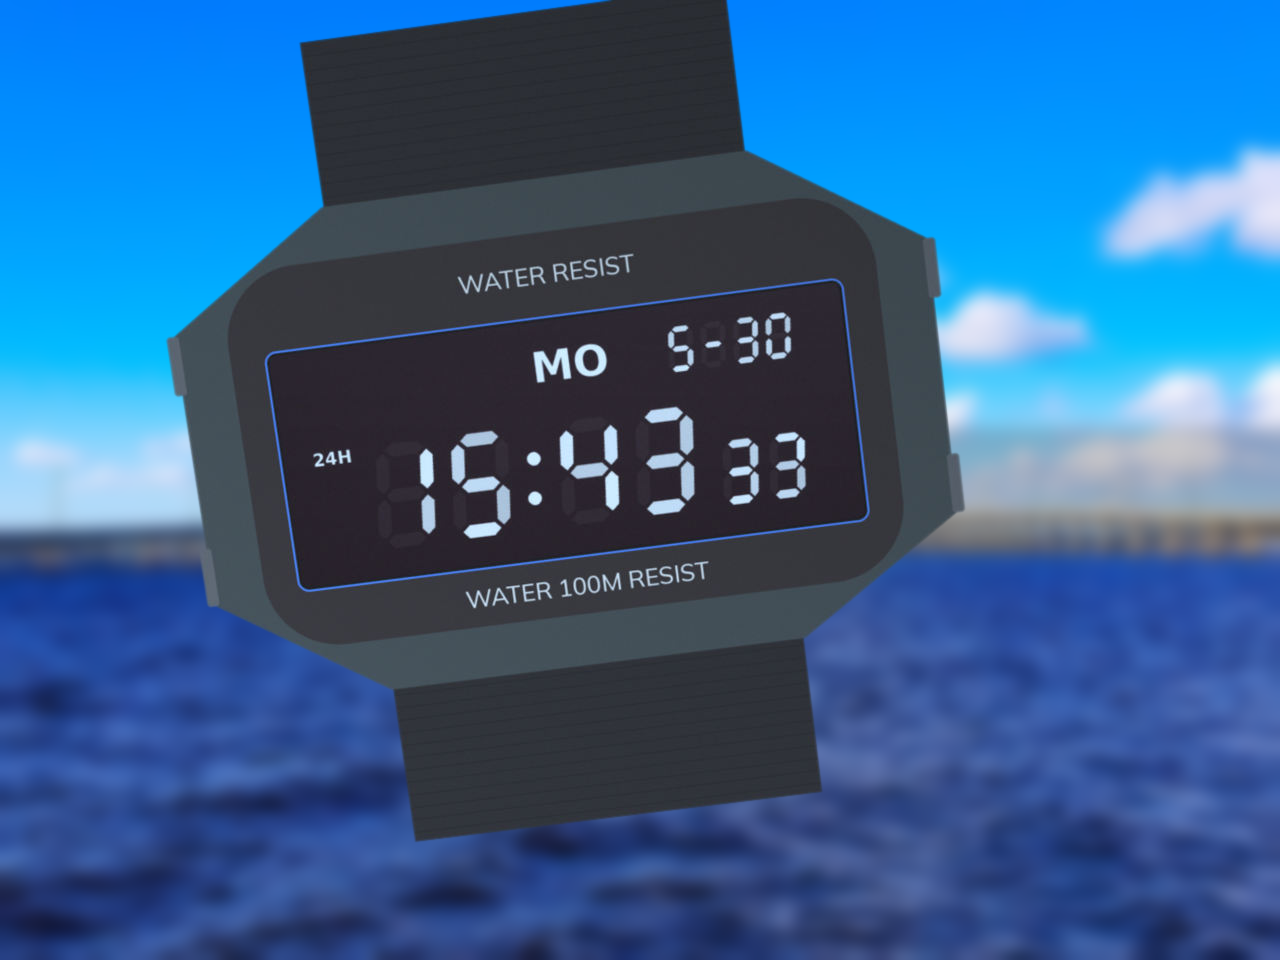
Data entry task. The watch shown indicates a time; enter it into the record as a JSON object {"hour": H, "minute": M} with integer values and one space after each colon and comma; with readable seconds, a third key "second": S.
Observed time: {"hour": 15, "minute": 43, "second": 33}
